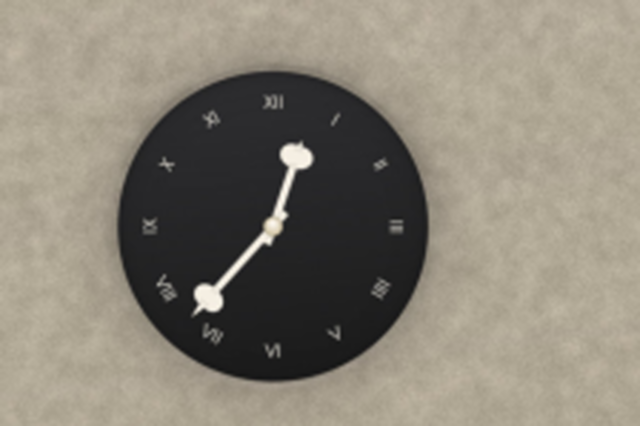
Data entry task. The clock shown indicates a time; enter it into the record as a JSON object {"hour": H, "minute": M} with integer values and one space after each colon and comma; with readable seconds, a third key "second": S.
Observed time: {"hour": 12, "minute": 37}
